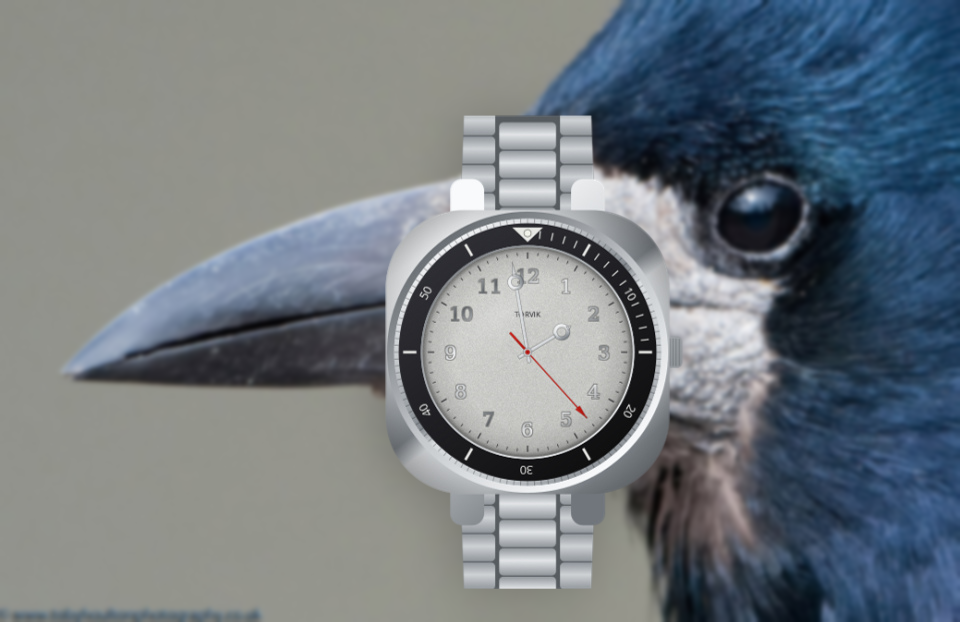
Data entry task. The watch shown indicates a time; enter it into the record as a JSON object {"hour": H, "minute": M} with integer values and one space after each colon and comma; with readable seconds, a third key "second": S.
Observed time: {"hour": 1, "minute": 58, "second": 23}
